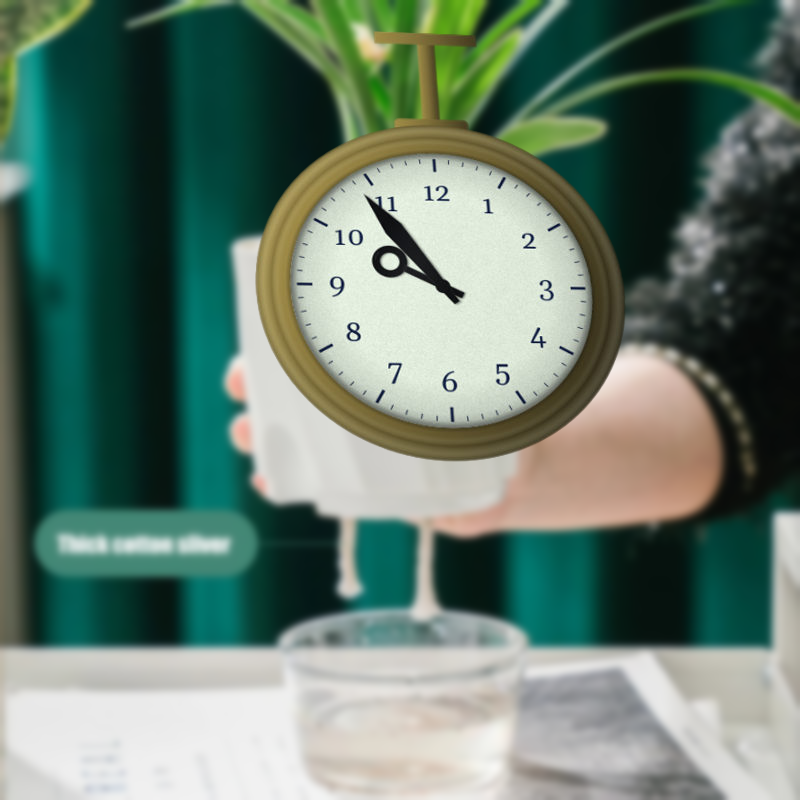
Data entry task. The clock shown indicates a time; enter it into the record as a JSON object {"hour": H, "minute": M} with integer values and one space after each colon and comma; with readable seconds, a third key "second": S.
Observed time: {"hour": 9, "minute": 54}
